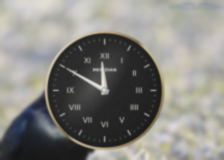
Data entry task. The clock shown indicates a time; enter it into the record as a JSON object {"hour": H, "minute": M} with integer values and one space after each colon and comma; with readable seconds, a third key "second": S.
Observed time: {"hour": 11, "minute": 50}
